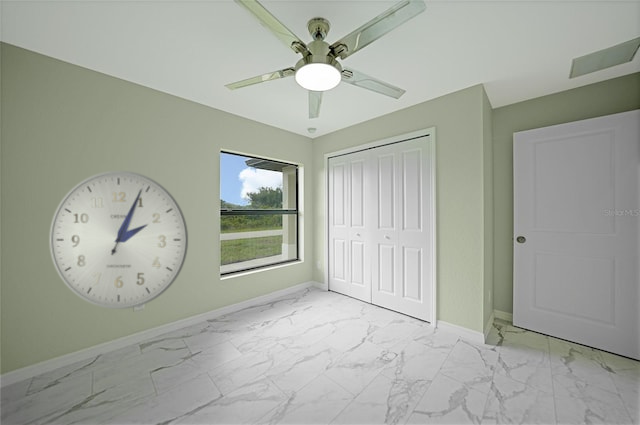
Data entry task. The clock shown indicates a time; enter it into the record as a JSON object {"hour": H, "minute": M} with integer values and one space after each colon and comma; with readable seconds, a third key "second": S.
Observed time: {"hour": 2, "minute": 4, "second": 4}
